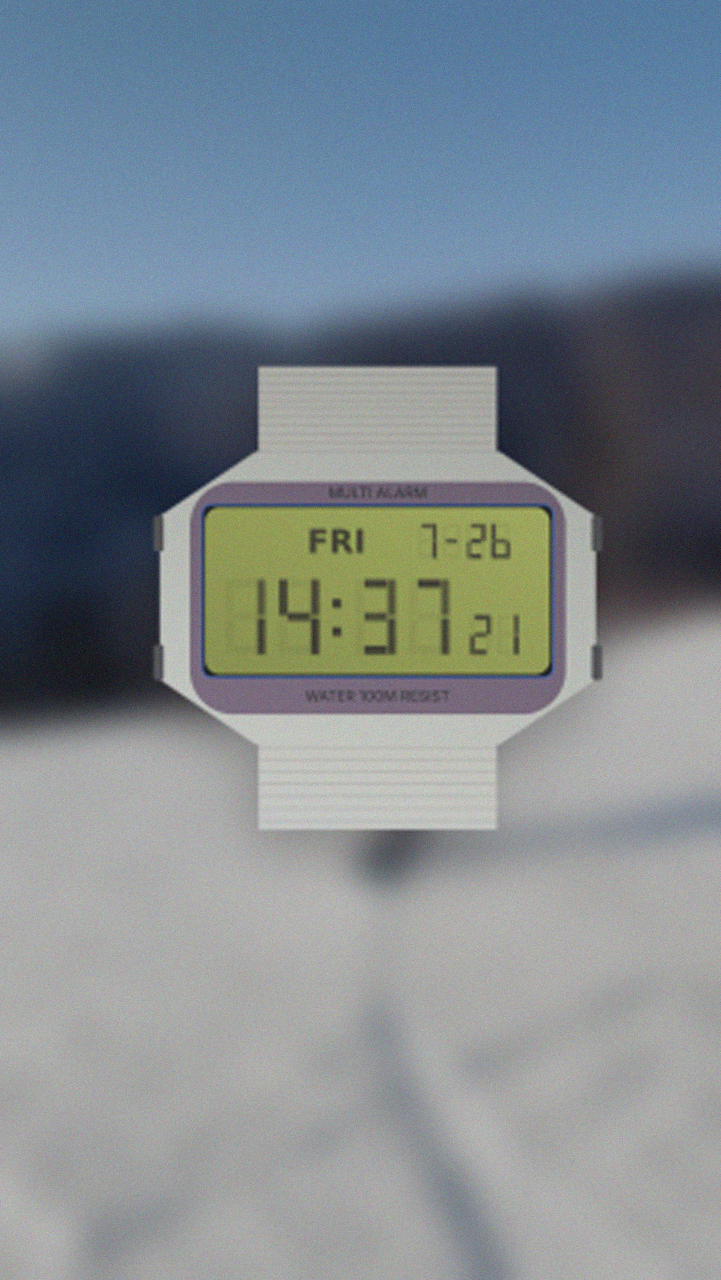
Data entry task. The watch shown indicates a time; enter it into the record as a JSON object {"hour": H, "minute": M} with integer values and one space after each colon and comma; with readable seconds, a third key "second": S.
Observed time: {"hour": 14, "minute": 37, "second": 21}
